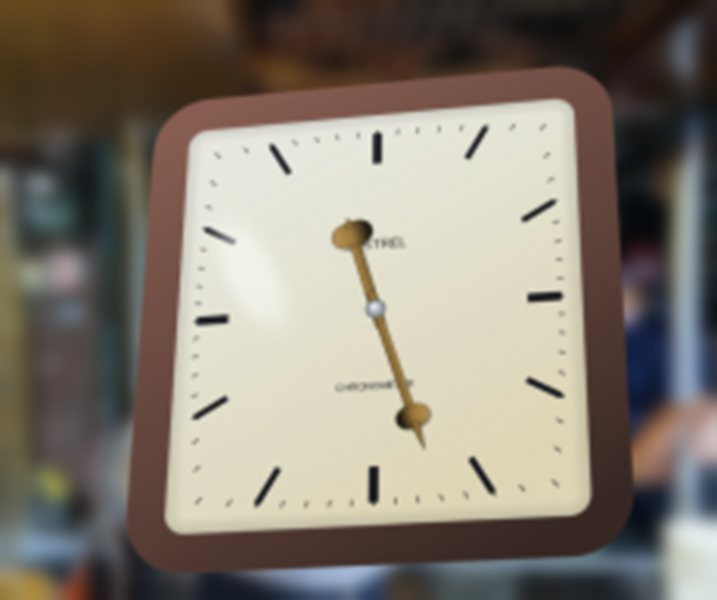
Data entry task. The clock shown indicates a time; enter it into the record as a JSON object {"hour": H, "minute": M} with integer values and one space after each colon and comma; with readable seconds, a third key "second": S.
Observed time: {"hour": 11, "minute": 27}
